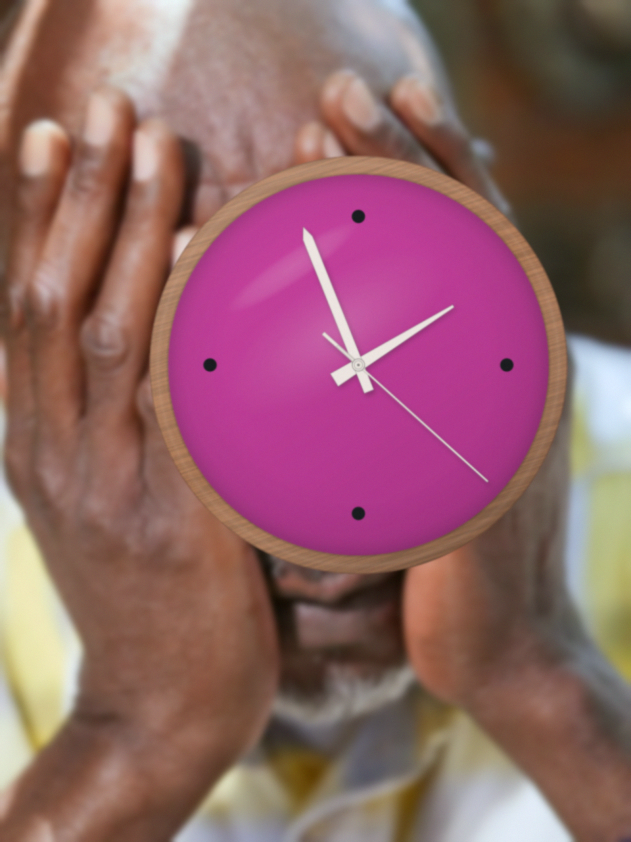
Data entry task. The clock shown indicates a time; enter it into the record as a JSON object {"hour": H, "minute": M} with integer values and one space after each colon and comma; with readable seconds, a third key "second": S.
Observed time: {"hour": 1, "minute": 56, "second": 22}
